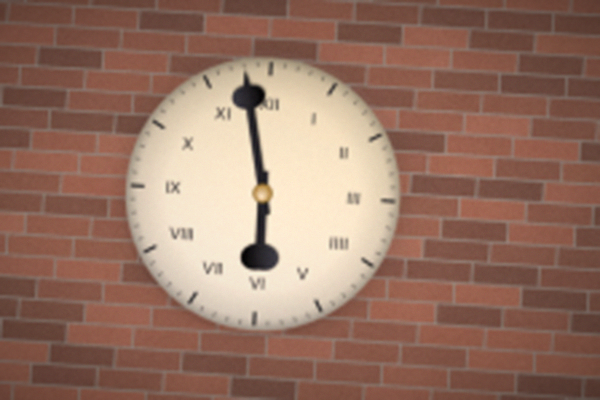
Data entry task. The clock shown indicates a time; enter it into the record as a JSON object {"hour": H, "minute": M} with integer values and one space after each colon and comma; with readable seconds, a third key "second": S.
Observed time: {"hour": 5, "minute": 58}
